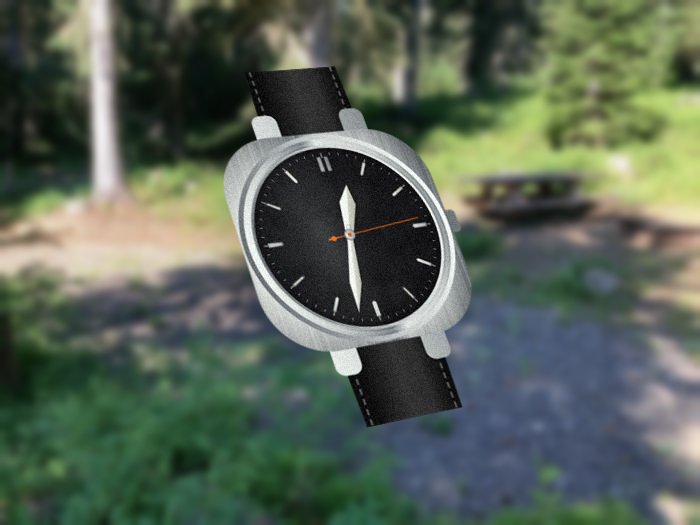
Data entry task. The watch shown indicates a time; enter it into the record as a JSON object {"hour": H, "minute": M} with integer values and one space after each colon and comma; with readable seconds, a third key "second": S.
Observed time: {"hour": 12, "minute": 32, "second": 14}
